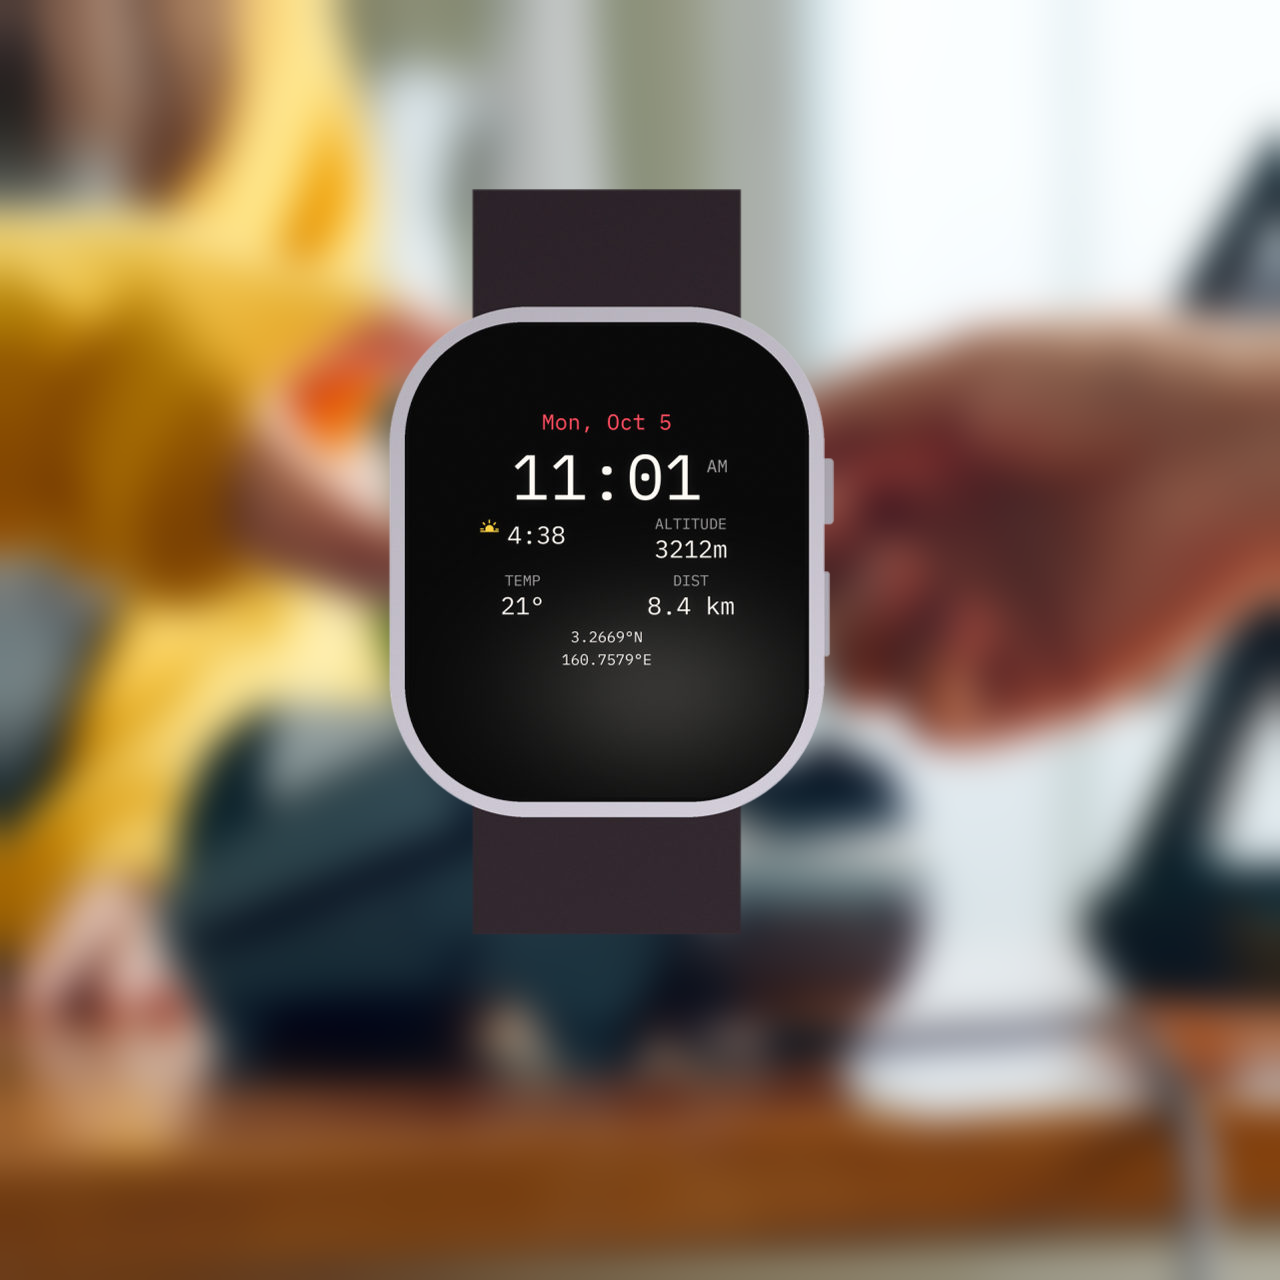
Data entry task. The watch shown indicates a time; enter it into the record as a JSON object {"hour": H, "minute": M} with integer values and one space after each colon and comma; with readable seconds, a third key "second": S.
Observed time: {"hour": 11, "minute": 1}
